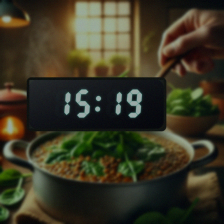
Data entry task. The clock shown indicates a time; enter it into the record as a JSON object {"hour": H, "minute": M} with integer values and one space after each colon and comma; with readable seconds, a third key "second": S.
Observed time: {"hour": 15, "minute": 19}
